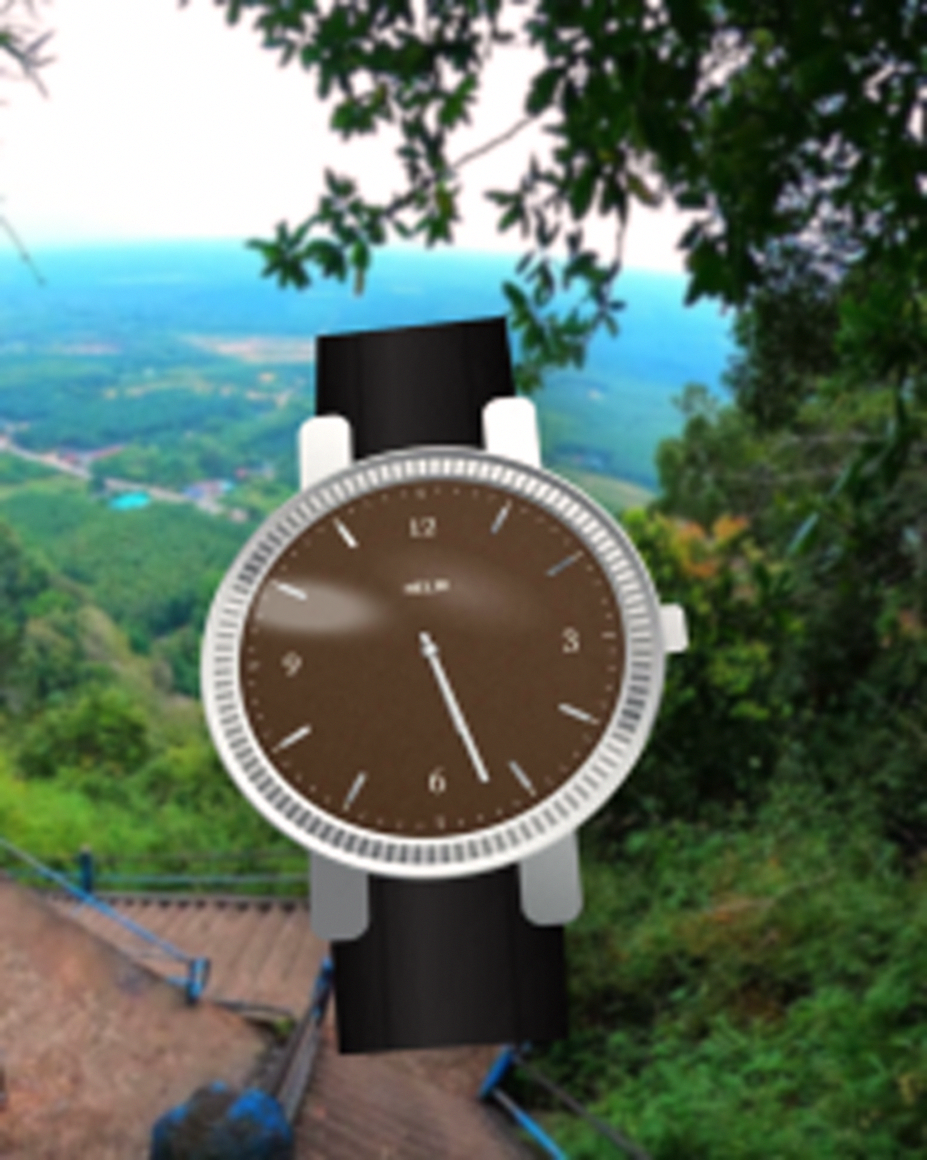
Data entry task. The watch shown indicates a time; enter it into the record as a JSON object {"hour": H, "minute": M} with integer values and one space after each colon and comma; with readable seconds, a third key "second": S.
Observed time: {"hour": 5, "minute": 27}
